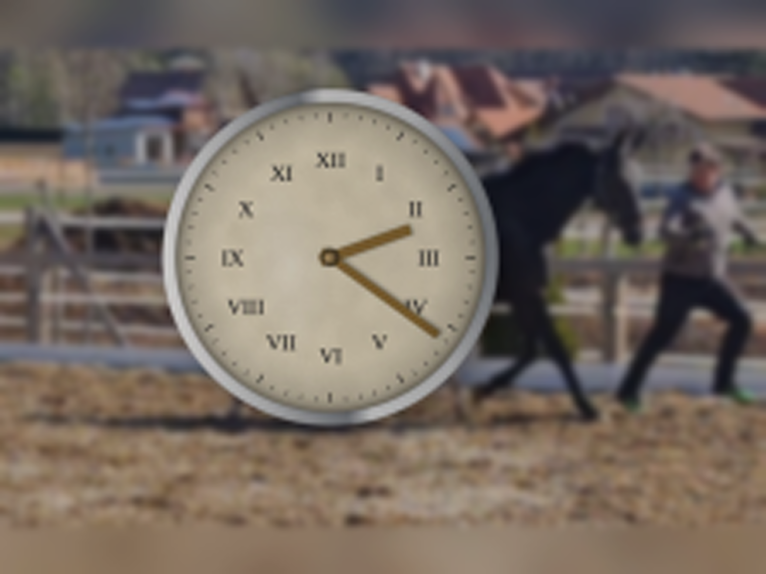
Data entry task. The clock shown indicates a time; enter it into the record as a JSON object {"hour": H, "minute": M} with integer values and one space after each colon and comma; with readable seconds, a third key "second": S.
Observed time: {"hour": 2, "minute": 21}
